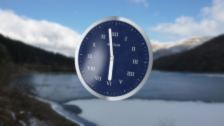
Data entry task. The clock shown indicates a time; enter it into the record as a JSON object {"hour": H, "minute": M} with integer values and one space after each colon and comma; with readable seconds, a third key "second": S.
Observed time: {"hour": 5, "minute": 58}
